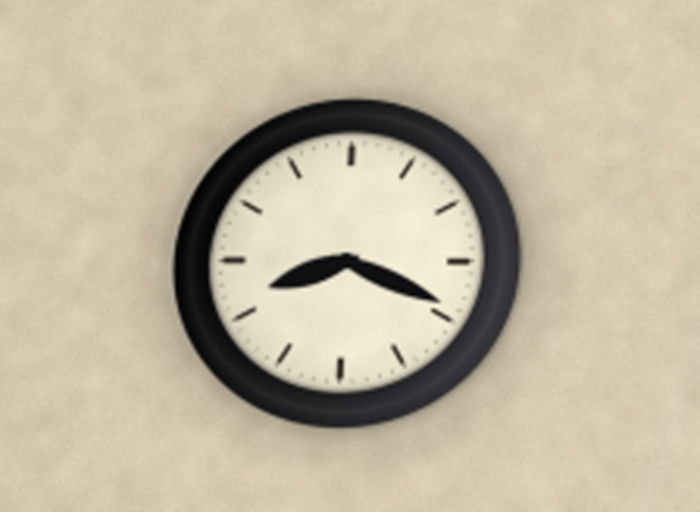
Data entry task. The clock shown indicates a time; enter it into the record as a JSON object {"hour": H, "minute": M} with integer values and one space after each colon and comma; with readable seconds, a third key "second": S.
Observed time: {"hour": 8, "minute": 19}
